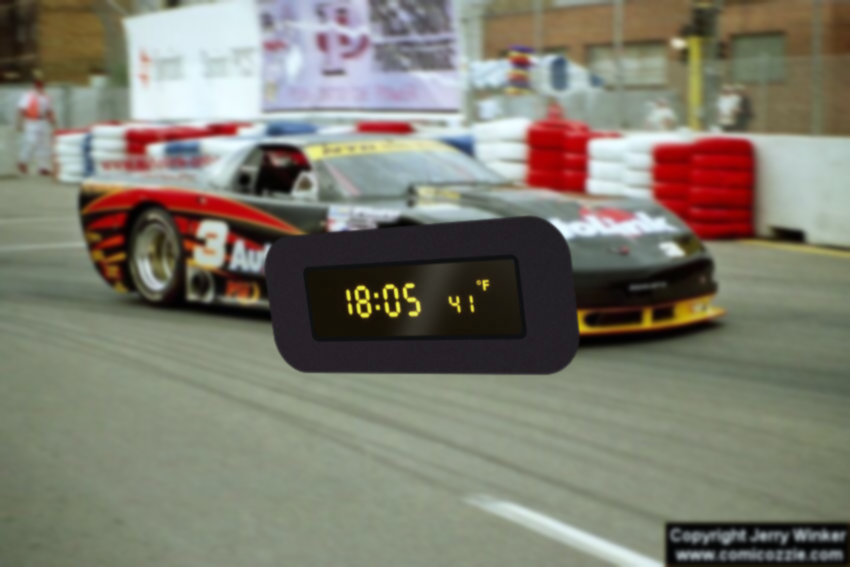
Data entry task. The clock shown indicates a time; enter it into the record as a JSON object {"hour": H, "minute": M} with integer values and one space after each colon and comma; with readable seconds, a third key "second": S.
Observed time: {"hour": 18, "minute": 5}
